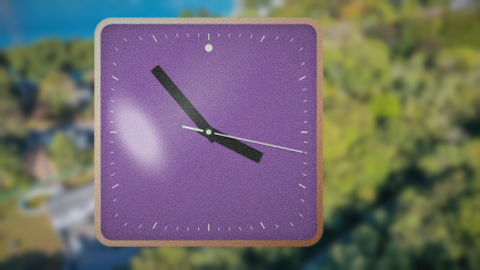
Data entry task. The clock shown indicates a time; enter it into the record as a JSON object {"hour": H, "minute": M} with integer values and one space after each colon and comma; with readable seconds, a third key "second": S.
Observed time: {"hour": 3, "minute": 53, "second": 17}
